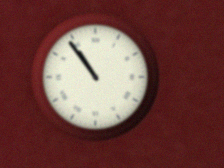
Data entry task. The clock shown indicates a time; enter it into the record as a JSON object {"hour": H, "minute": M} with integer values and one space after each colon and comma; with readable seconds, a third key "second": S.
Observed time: {"hour": 10, "minute": 54}
